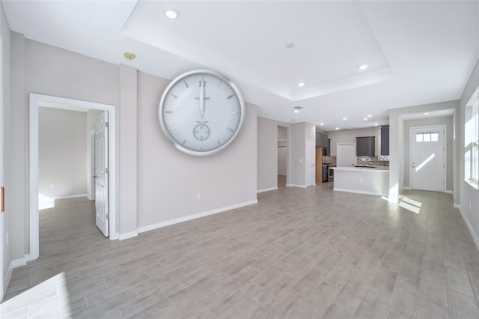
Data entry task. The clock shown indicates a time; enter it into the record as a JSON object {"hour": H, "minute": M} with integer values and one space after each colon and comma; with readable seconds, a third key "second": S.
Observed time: {"hour": 12, "minute": 0}
